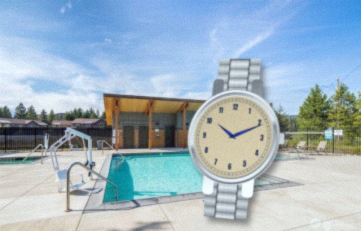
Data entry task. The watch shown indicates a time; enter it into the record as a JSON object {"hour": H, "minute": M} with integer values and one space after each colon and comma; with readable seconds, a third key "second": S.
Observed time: {"hour": 10, "minute": 11}
